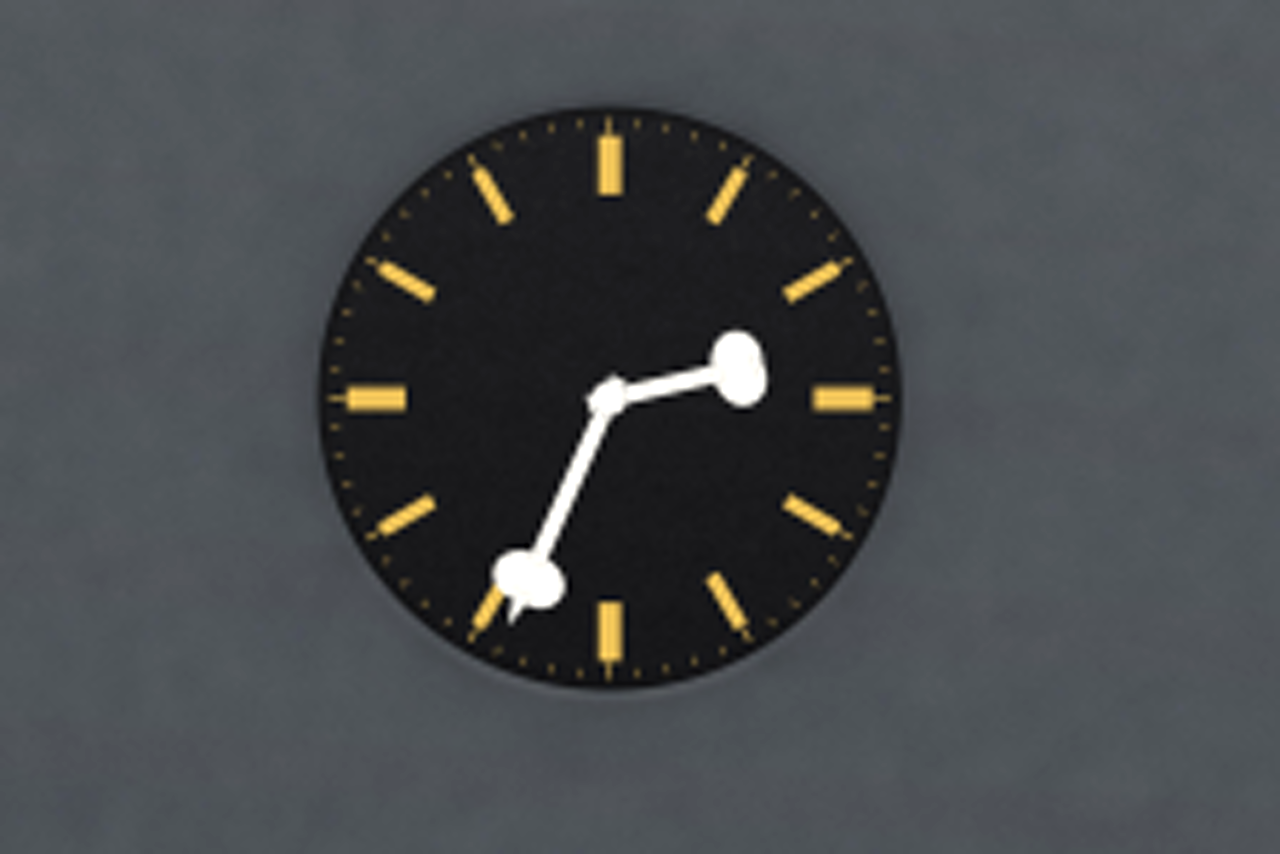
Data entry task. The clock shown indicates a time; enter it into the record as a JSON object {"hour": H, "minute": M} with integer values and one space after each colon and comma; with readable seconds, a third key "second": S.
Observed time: {"hour": 2, "minute": 34}
